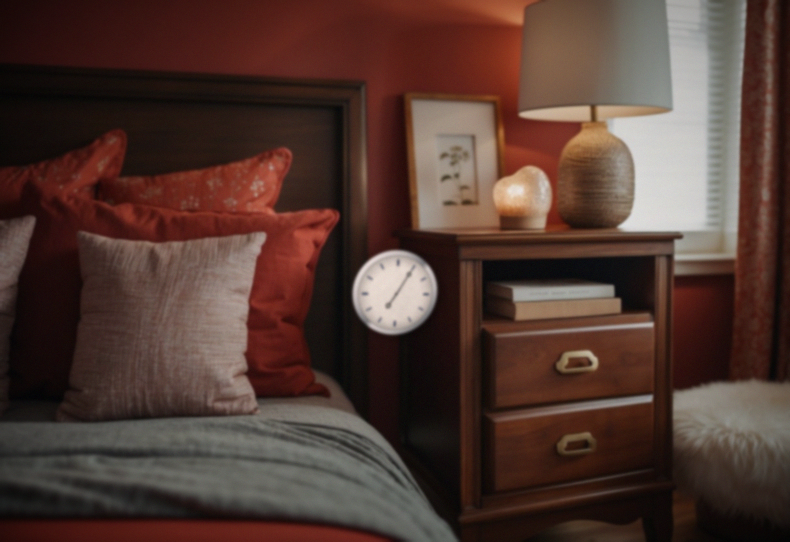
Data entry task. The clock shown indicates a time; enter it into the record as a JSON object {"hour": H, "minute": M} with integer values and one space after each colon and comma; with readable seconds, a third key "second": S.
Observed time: {"hour": 7, "minute": 5}
